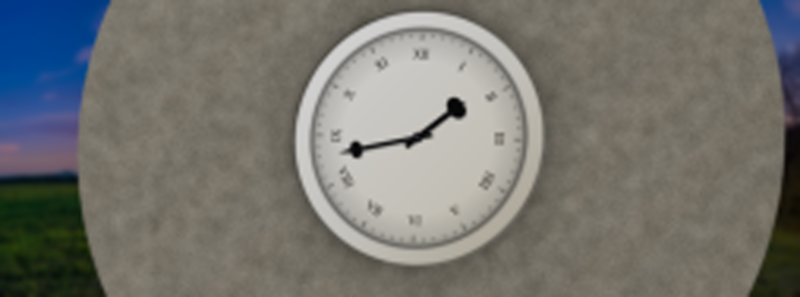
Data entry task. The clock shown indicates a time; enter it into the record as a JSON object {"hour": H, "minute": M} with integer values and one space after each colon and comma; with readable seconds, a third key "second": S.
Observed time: {"hour": 1, "minute": 43}
